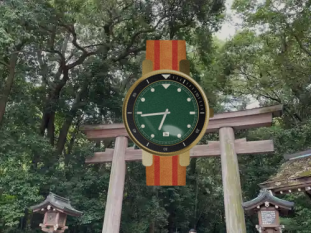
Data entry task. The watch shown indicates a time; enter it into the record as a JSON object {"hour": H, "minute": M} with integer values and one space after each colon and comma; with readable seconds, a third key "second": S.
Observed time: {"hour": 6, "minute": 44}
